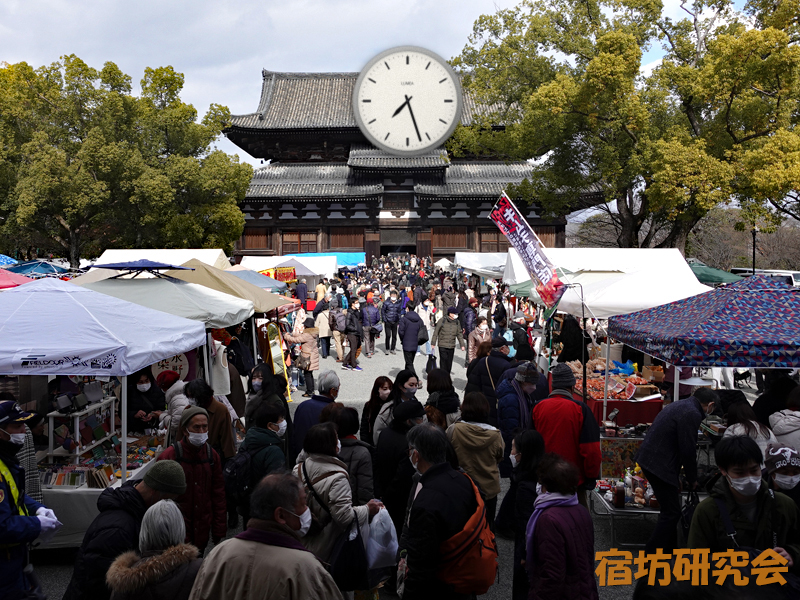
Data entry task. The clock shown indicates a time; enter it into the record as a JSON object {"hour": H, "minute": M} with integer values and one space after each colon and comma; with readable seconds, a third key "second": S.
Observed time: {"hour": 7, "minute": 27}
